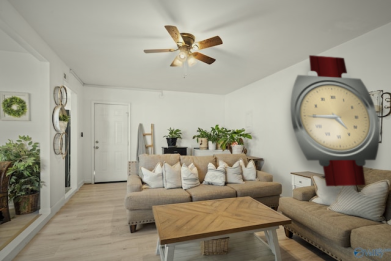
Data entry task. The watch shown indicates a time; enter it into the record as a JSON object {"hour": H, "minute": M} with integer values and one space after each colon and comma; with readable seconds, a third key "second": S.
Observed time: {"hour": 4, "minute": 45}
